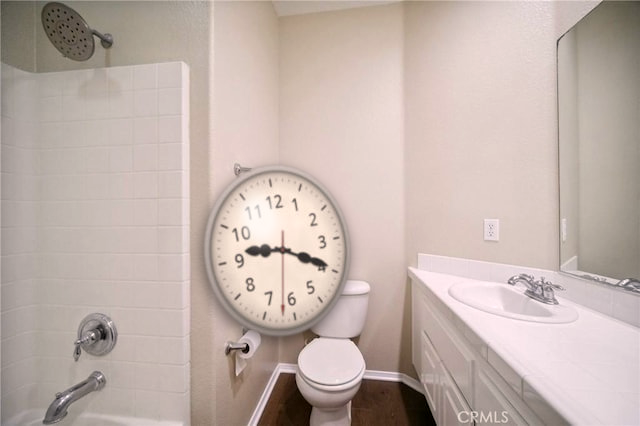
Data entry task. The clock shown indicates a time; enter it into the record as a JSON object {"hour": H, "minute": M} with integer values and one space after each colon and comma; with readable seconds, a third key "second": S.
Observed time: {"hour": 9, "minute": 19, "second": 32}
